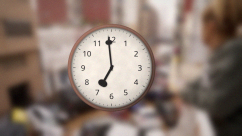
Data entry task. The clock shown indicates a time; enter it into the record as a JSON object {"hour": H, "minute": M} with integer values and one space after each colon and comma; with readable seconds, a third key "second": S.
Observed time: {"hour": 6, "minute": 59}
